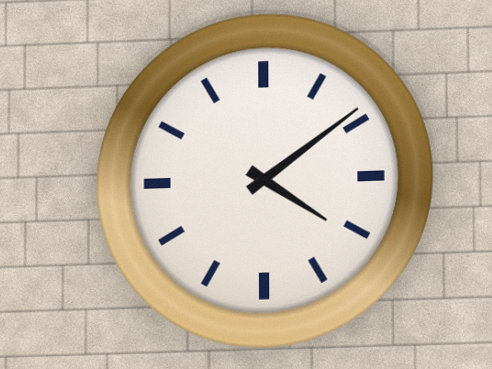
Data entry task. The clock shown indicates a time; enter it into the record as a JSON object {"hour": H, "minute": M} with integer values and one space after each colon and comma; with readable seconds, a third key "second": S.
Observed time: {"hour": 4, "minute": 9}
